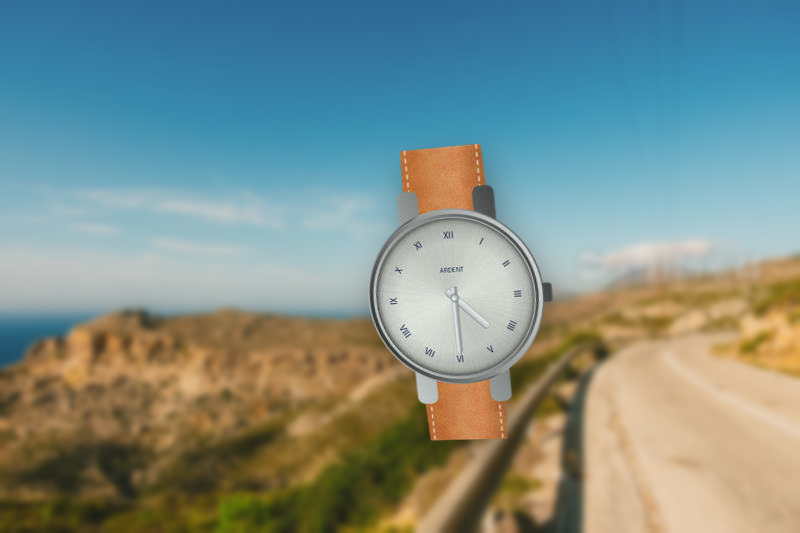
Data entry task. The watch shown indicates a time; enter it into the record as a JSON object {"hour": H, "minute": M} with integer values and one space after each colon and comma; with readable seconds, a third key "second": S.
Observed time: {"hour": 4, "minute": 30}
